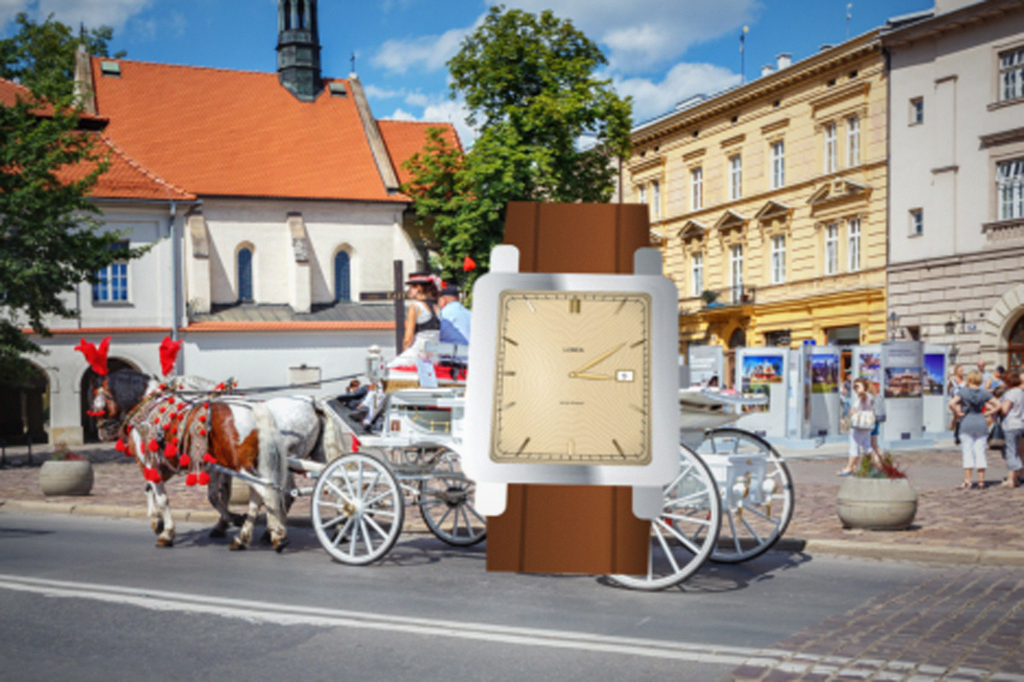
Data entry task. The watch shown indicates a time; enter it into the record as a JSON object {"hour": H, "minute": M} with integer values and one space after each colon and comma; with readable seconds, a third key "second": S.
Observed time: {"hour": 3, "minute": 9}
